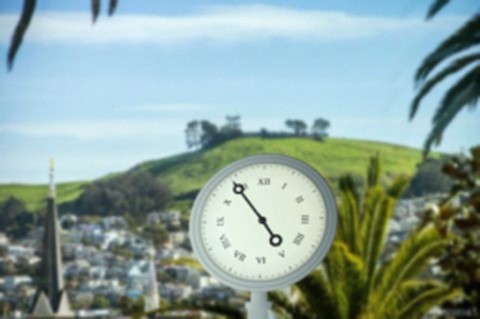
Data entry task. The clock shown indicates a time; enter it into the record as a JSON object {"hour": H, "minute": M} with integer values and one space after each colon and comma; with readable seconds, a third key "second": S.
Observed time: {"hour": 4, "minute": 54}
